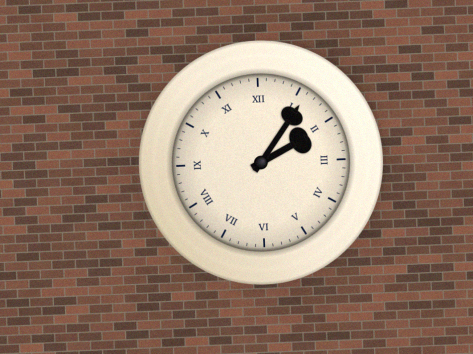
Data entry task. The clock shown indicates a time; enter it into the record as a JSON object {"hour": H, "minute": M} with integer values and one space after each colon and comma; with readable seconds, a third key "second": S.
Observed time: {"hour": 2, "minute": 6}
